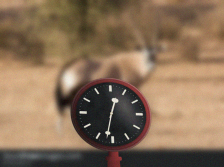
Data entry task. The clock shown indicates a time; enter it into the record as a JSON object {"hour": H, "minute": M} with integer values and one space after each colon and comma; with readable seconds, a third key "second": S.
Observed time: {"hour": 12, "minute": 32}
